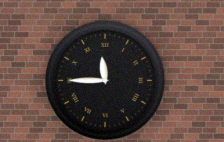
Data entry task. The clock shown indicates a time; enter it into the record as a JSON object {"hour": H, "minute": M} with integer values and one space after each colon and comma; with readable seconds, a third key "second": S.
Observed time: {"hour": 11, "minute": 45}
